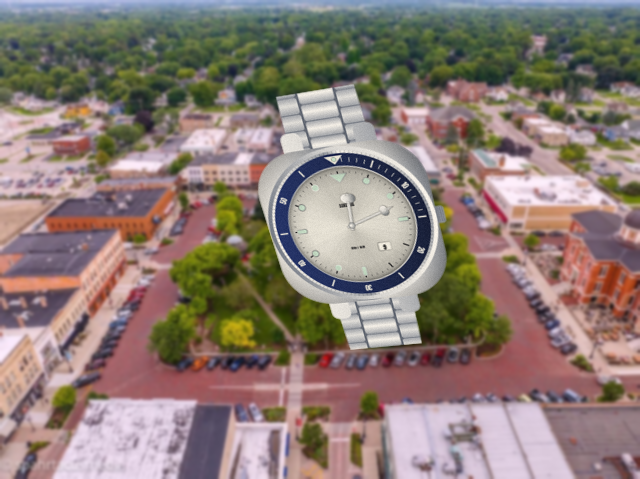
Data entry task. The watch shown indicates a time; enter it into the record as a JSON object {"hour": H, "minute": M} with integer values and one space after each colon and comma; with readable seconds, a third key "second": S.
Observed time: {"hour": 12, "minute": 12}
